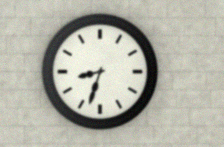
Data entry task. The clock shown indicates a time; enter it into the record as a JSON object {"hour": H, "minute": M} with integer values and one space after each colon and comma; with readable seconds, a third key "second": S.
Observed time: {"hour": 8, "minute": 33}
